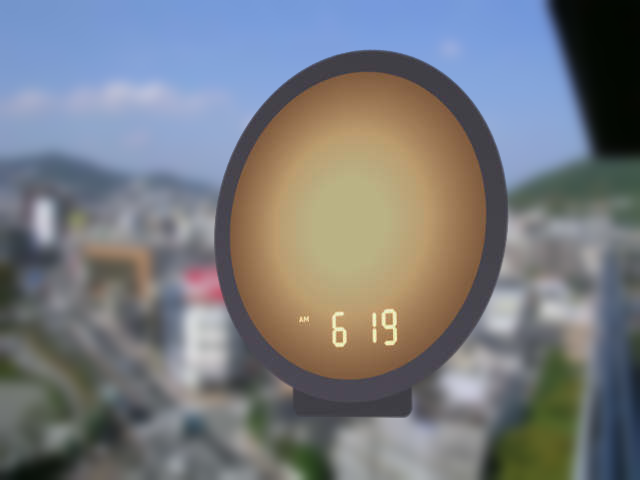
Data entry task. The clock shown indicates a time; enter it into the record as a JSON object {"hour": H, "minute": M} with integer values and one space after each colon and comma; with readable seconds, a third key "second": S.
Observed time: {"hour": 6, "minute": 19}
